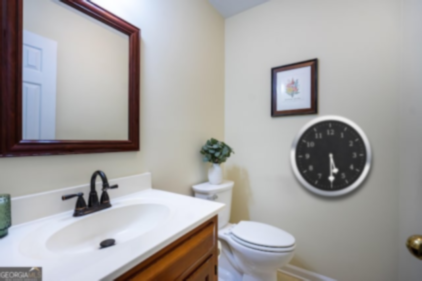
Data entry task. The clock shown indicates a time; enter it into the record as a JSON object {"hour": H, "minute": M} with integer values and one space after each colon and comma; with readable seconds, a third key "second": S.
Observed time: {"hour": 5, "minute": 30}
